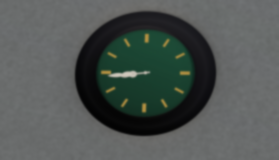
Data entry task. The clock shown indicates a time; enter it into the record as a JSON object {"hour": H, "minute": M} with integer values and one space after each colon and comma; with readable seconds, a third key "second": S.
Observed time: {"hour": 8, "minute": 44}
